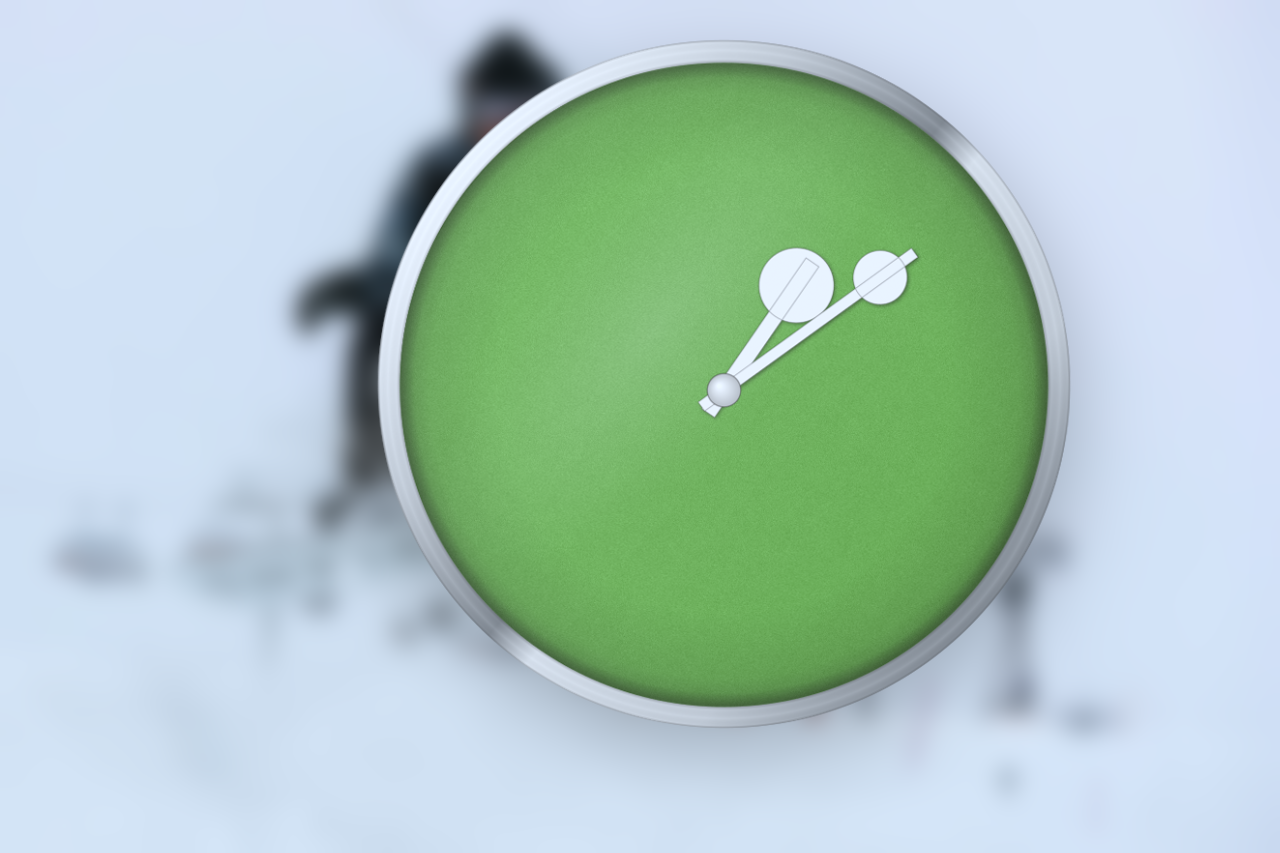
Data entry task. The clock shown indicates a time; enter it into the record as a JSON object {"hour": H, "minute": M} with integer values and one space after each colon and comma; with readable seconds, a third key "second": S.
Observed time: {"hour": 1, "minute": 9}
